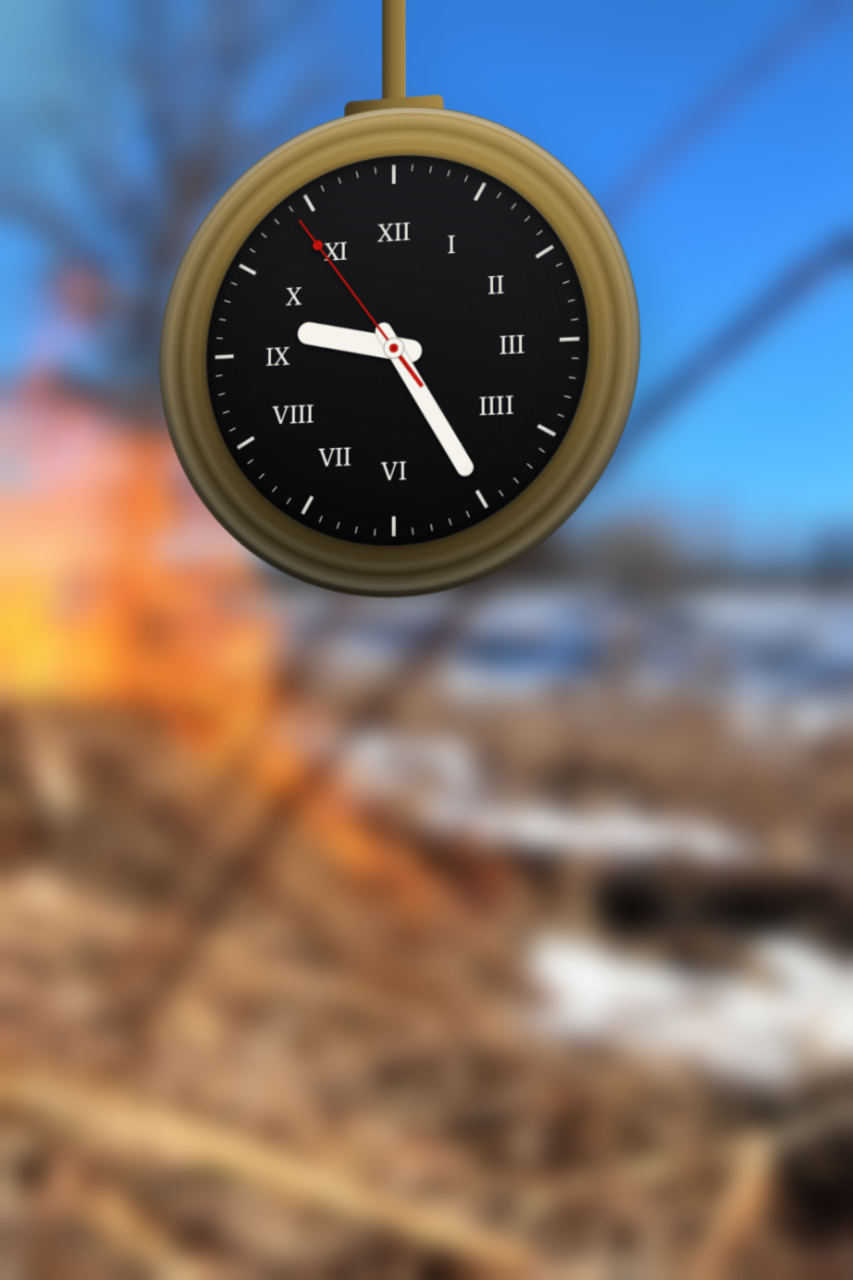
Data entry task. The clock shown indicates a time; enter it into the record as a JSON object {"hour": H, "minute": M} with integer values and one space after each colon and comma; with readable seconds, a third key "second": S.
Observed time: {"hour": 9, "minute": 24, "second": 54}
